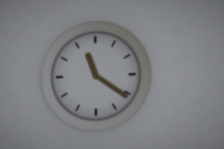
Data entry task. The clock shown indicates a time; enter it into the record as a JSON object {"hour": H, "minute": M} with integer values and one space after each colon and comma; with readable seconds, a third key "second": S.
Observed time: {"hour": 11, "minute": 21}
